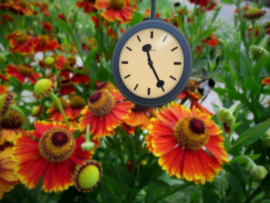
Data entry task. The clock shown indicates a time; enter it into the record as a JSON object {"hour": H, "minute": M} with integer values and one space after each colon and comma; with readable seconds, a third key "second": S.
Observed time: {"hour": 11, "minute": 25}
